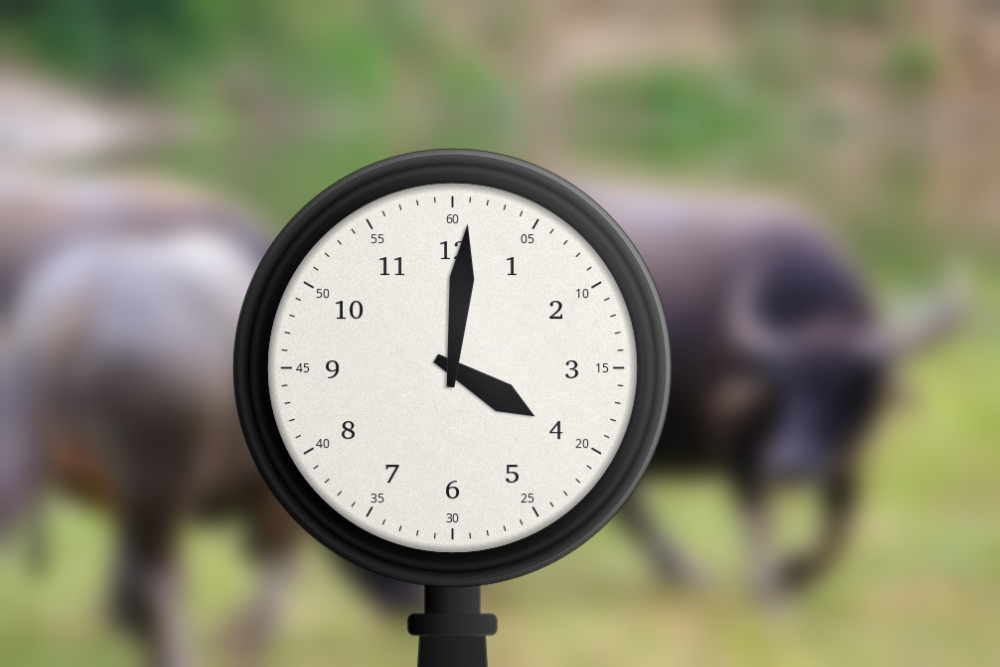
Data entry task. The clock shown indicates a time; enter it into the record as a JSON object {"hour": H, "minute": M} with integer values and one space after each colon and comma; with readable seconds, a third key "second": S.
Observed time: {"hour": 4, "minute": 1}
